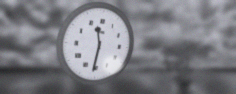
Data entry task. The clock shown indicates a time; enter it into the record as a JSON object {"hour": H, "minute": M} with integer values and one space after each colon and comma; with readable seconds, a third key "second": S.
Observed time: {"hour": 11, "minute": 31}
